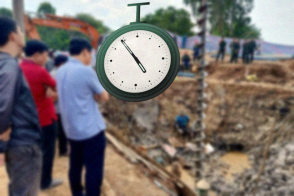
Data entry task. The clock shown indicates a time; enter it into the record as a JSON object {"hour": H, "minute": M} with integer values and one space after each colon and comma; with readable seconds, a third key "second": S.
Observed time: {"hour": 4, "minute": 54}
